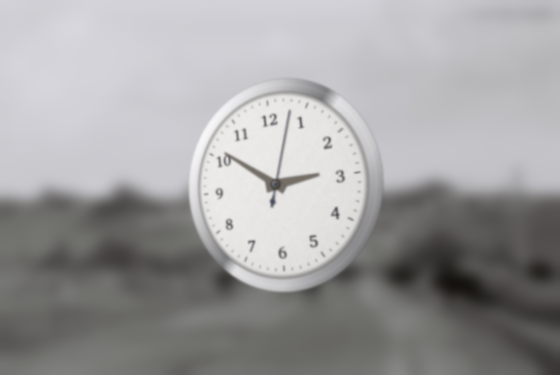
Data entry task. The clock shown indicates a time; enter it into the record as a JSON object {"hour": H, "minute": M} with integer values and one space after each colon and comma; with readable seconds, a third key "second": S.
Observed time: {"hour": 2, "minute": 51, "second": 3}
